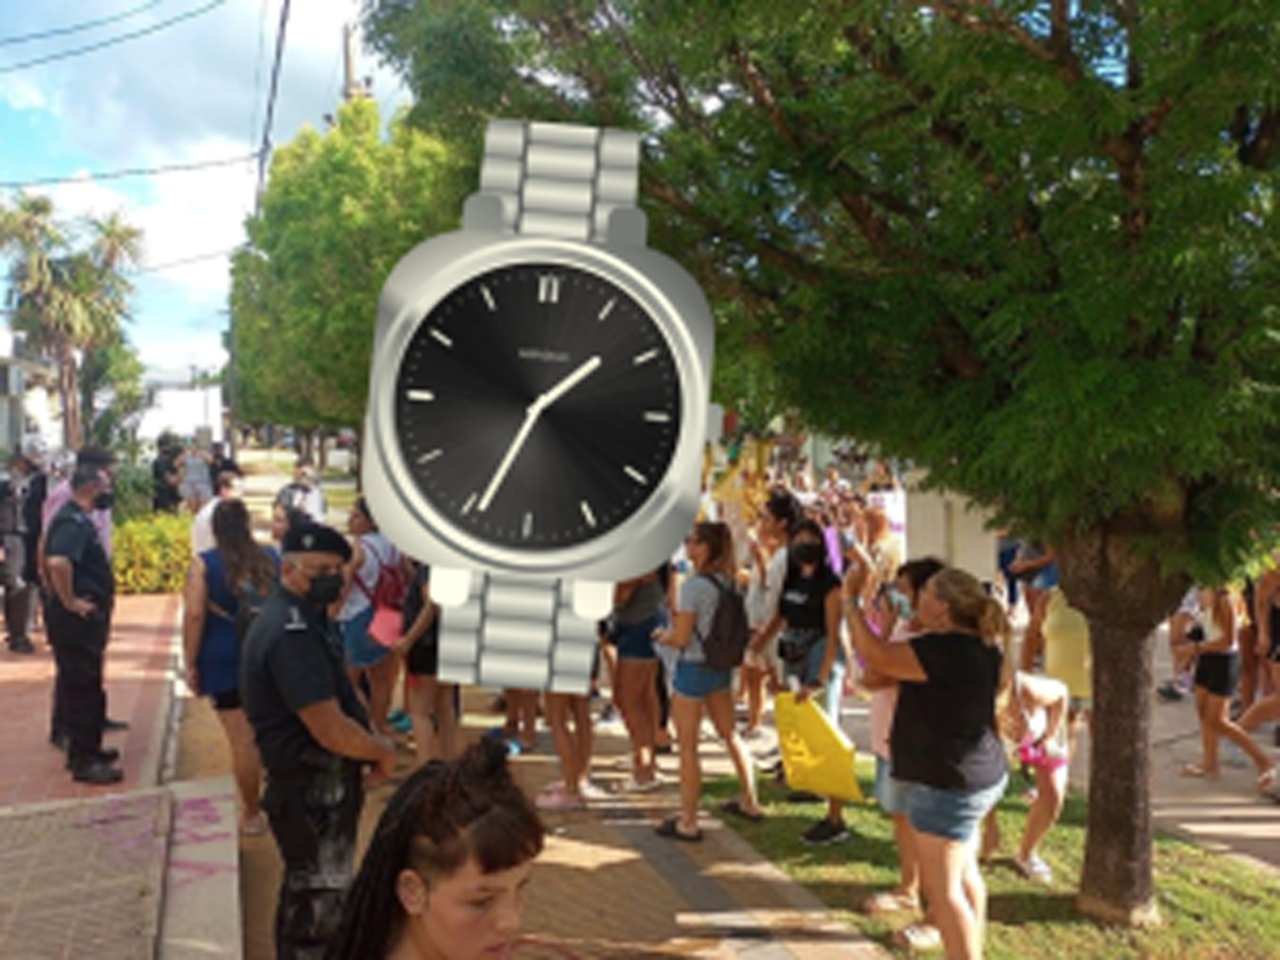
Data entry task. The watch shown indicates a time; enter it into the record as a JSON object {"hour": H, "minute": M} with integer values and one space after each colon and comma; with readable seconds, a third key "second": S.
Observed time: {"hour": 1, "minute": 34}
